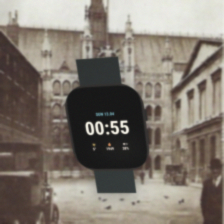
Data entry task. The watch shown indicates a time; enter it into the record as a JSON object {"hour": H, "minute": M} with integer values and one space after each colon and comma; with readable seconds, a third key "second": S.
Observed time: {"hour": 0, "minute": 55}
